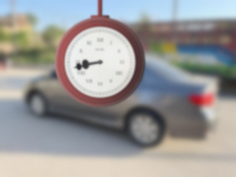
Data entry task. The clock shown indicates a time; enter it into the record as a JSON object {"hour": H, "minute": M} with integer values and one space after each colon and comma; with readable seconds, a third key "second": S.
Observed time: {"hour": 8, "minute": 43}
